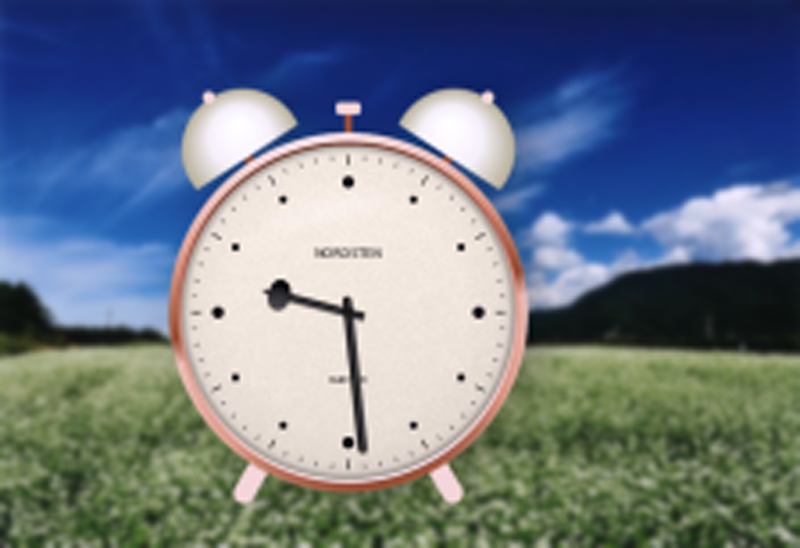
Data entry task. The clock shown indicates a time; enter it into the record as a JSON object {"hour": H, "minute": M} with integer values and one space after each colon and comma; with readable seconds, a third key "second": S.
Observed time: {"hour": 9, "minute": 29}
